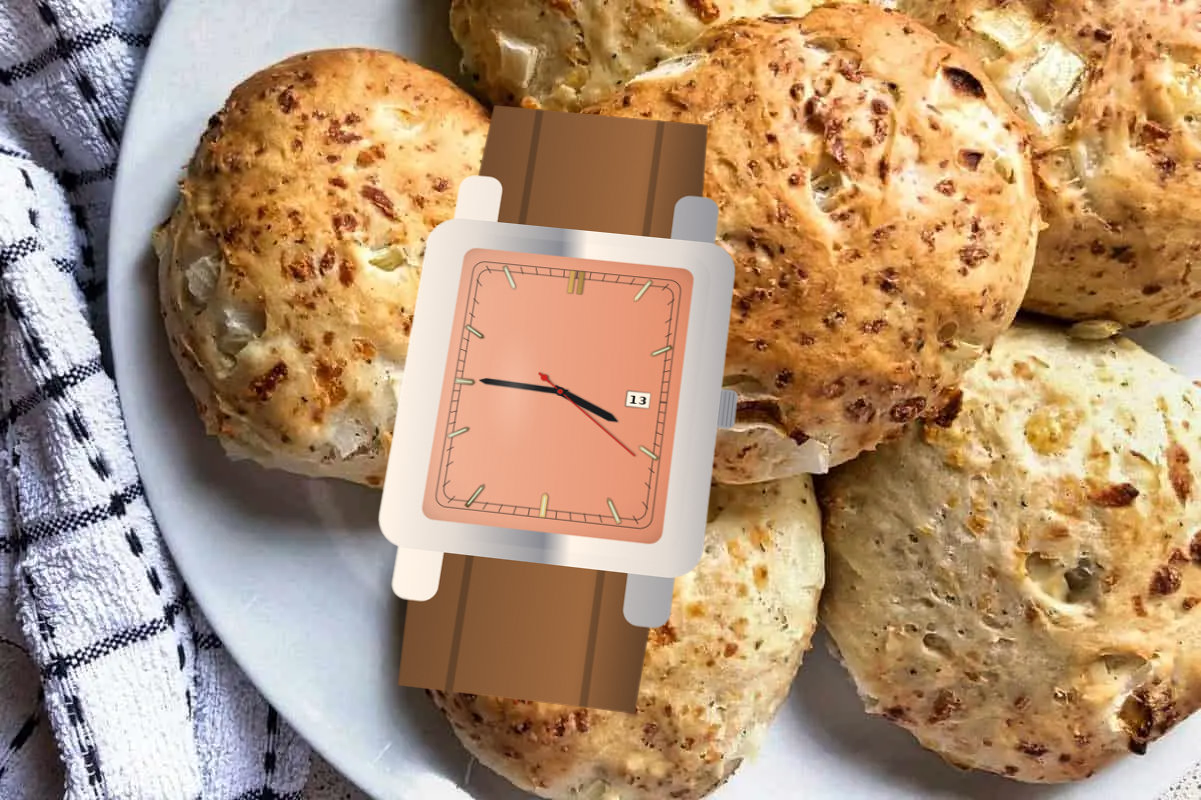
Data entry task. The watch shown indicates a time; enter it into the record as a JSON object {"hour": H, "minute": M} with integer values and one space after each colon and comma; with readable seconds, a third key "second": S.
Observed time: {"hour": 3, "minute": 45, "second": 21}
